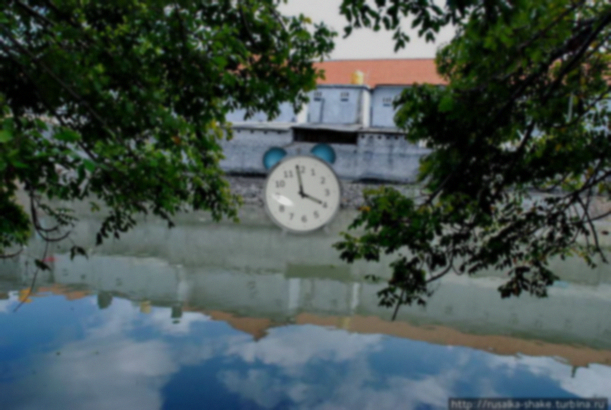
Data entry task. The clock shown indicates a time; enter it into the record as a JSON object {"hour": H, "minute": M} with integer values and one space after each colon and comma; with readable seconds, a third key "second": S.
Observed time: {"hour": 3, "minute": 59}
